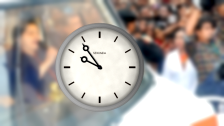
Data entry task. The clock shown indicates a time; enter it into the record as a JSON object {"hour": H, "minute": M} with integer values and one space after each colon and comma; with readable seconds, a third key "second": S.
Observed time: {"hour": 9, "minute": 54}
